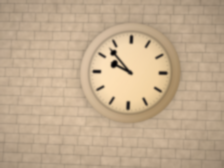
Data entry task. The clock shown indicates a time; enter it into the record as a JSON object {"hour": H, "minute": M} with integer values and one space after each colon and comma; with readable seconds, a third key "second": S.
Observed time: {"hour": 9, "minute": 53}
